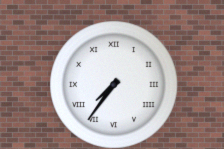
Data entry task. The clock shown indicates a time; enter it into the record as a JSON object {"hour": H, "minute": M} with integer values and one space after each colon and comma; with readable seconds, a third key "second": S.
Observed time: {"hour": 7, "minute": 36}
